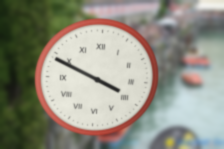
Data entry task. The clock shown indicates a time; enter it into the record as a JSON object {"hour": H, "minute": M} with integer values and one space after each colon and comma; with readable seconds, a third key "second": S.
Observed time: {"hour": 3, "minute": 49}
